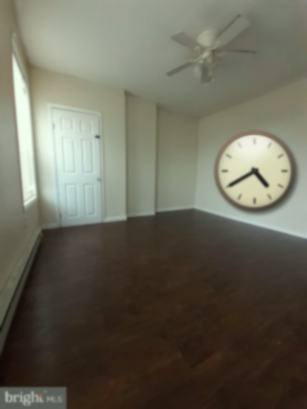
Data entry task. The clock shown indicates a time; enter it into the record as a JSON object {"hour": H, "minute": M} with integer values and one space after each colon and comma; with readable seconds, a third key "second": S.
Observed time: {"hour": 4, "minute": 40}
